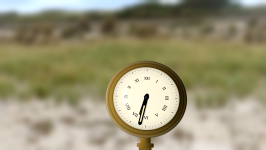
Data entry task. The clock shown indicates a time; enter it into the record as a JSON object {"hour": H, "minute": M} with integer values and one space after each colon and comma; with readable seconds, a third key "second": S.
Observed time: {"hour": 6, "minute": 32}
